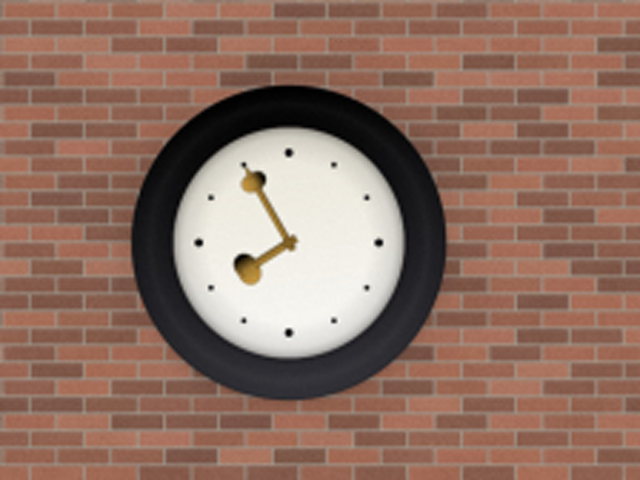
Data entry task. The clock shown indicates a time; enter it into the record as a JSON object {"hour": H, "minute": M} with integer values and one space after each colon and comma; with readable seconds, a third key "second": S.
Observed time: {"hour": 7, "minute": 55}
